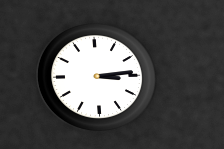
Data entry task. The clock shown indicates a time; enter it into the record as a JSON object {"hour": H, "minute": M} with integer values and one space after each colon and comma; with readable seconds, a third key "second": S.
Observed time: {"hour": 3, "minute": 14}
